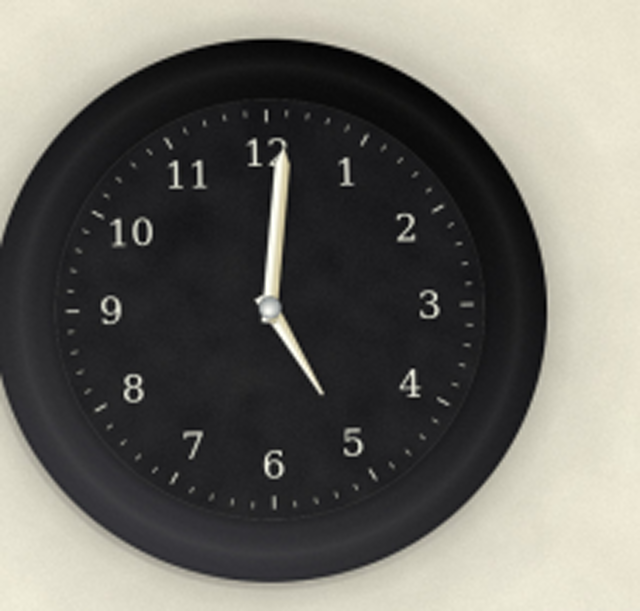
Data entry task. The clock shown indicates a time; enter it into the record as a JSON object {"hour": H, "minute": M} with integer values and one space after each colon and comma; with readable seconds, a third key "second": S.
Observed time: {"hour": 5, "minute": 1}
